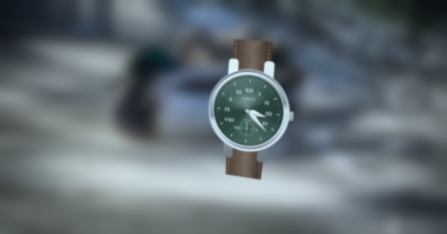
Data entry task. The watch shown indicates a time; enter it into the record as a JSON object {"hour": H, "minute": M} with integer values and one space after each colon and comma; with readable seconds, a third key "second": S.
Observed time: {"hour": 3, "minute": 22}
